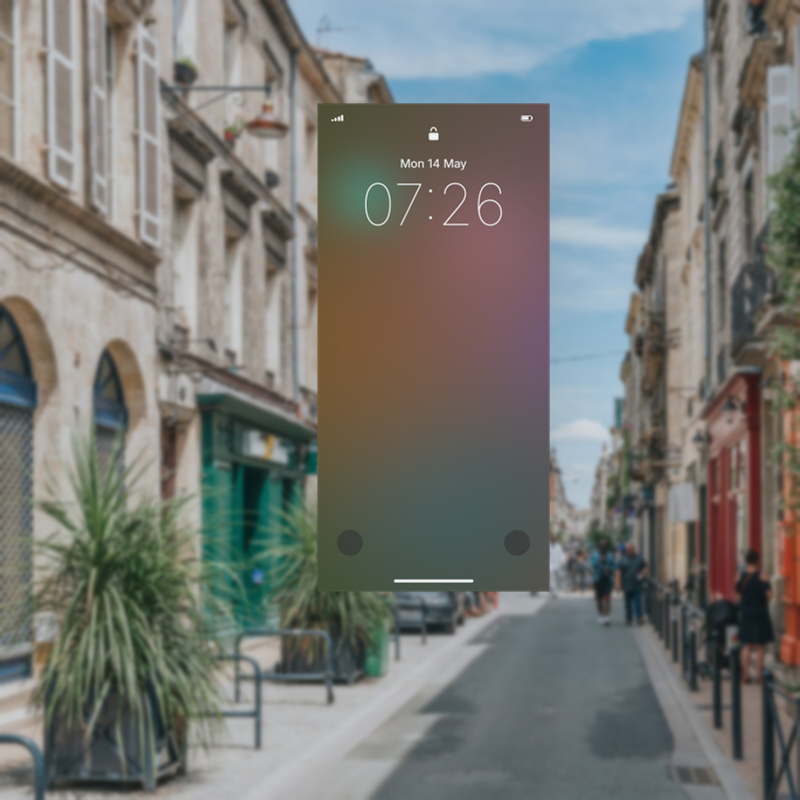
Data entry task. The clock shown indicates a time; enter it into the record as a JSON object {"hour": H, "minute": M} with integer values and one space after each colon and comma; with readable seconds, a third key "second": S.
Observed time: {"hour": 7, "minute": 26}
